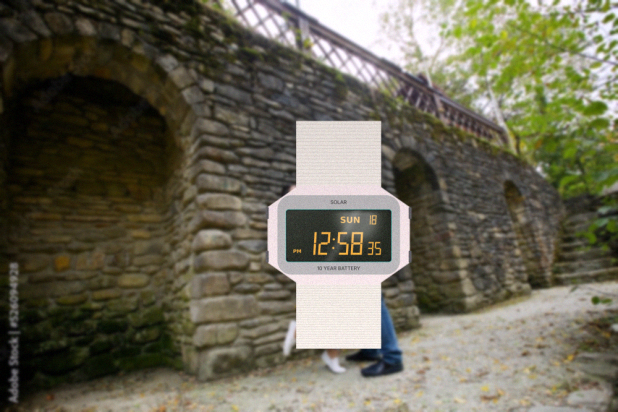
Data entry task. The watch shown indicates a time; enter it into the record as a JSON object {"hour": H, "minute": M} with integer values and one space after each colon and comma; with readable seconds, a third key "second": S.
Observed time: {"hour": 12, "minute": 58, "second": 35}
